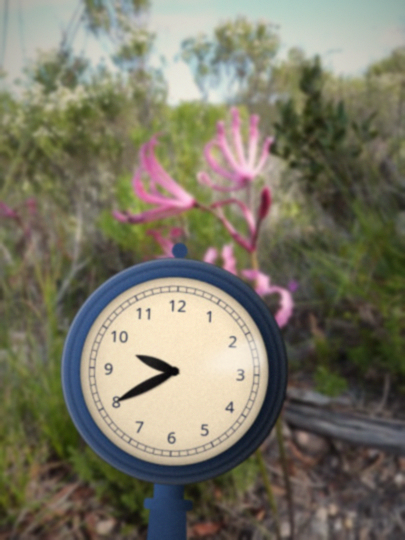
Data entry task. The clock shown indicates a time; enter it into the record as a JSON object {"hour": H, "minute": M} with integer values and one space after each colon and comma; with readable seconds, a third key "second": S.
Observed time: {"hour": 9, "minute": 40}
